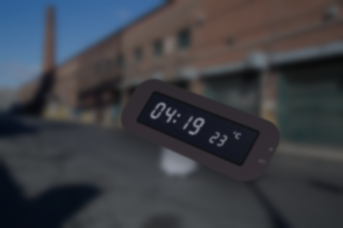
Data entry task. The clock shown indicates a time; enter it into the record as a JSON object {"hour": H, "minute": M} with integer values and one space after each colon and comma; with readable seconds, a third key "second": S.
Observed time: {"hour": 4, "minute": 19}
